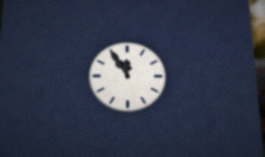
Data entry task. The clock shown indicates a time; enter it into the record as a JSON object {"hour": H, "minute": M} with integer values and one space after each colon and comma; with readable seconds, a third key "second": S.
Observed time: {"hour": 11, "minute": 55}
